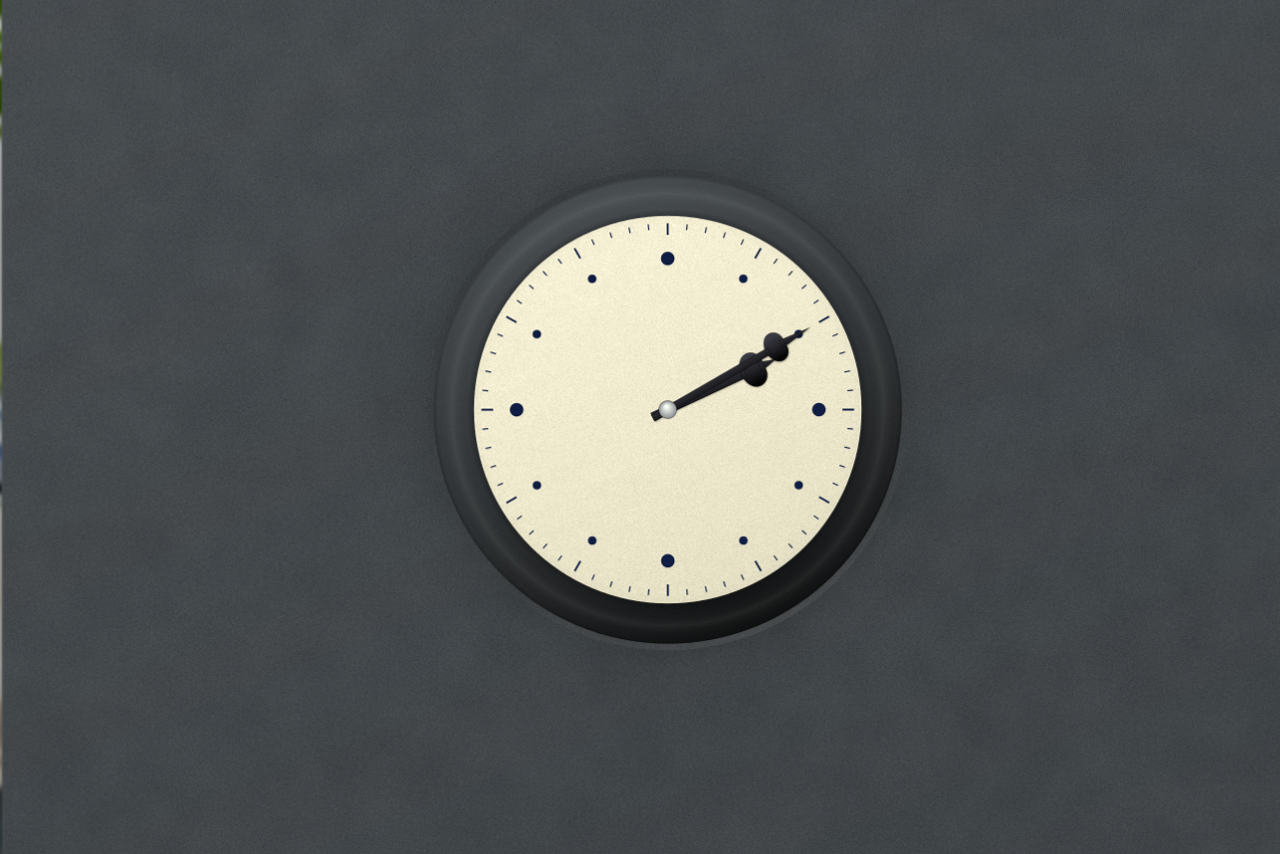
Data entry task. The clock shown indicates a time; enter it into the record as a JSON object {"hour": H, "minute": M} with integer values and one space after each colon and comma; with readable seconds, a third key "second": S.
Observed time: {"hour": 2, "minute": 10}
